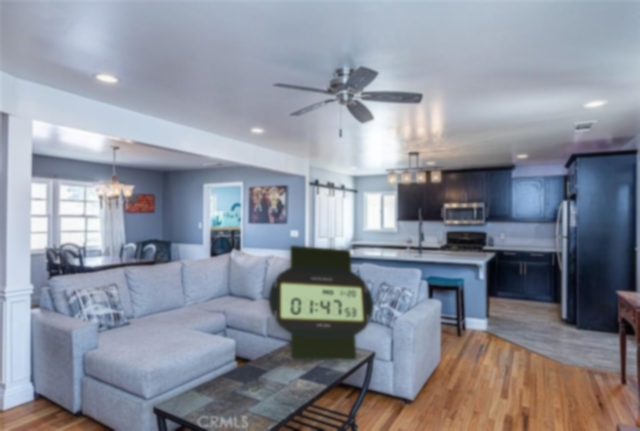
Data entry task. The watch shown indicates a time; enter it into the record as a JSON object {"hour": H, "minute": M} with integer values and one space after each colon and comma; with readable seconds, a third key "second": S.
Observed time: {"hour": 1, "minute": 47}
